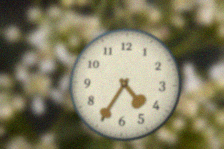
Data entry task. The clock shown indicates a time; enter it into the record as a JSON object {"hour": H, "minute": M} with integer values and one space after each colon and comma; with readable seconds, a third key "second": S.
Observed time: {"hour": 4, "minute": 35}
